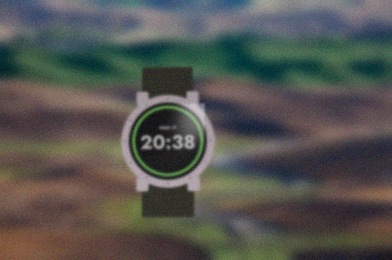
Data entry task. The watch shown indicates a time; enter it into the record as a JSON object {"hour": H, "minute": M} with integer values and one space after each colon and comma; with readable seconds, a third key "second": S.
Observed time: {"hour": 20, "minute": 38}
